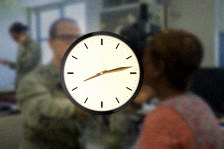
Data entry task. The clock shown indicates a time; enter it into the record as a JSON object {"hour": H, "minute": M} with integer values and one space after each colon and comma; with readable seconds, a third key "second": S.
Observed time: {"hour": 8, "minute": 13}
